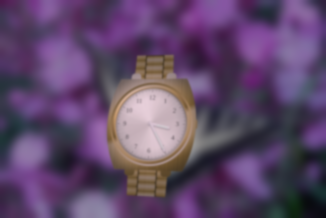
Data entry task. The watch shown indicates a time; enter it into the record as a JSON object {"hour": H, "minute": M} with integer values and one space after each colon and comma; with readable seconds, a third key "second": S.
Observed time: {"hour": 3, "minute": 25}
